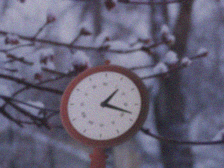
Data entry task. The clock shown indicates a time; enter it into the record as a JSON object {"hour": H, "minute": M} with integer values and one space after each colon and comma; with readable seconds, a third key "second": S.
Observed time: {"hour": 1, "minute": 18}
